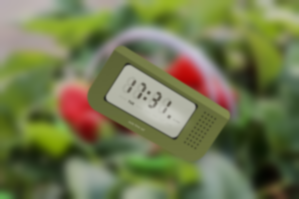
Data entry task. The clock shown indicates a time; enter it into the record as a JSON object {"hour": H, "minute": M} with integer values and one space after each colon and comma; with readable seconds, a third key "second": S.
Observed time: {"hour": 17, "minute": 31}
